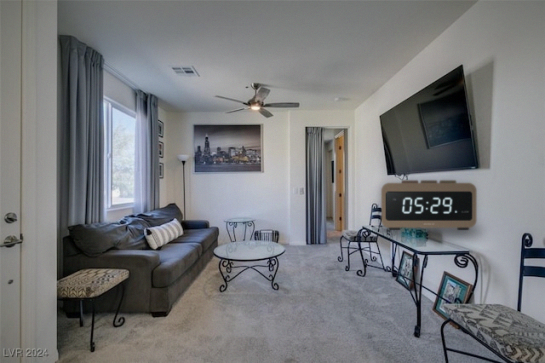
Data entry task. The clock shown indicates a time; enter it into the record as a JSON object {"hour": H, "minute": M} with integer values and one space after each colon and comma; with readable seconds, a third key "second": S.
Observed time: {"hour": 5, "minute": 29}
